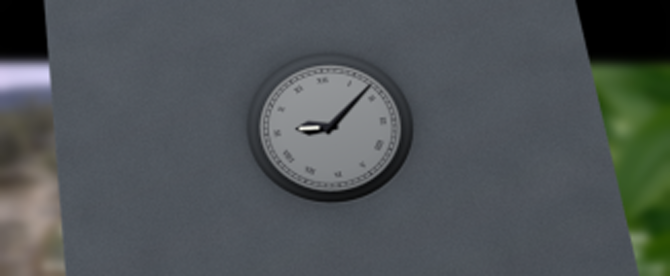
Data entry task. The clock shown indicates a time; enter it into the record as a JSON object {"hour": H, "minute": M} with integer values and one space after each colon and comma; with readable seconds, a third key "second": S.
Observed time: {"hour": 9, "minute": 8}
